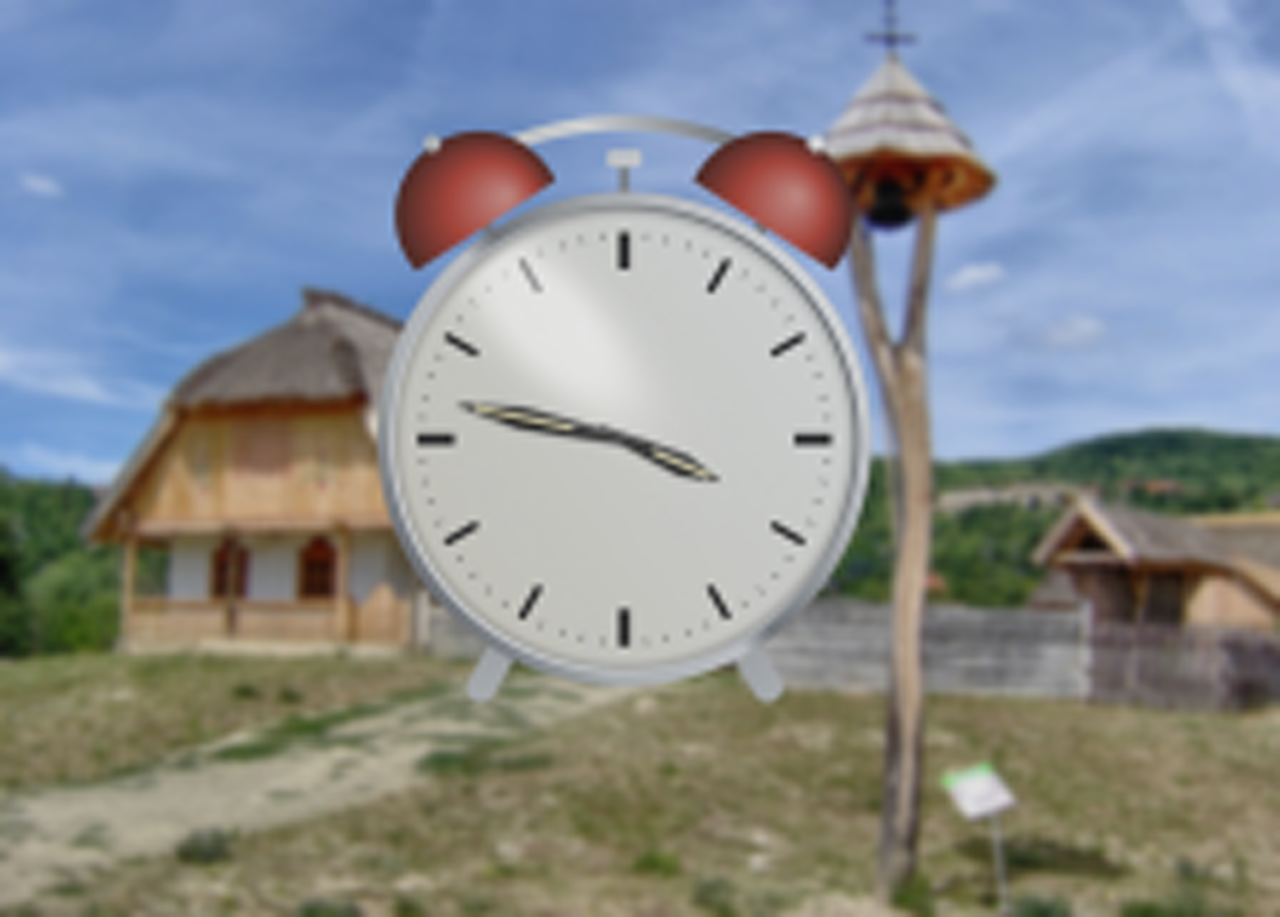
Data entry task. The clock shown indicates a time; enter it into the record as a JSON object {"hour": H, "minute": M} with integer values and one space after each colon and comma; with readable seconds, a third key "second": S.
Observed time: {"hour": 3, "minute": 47}
